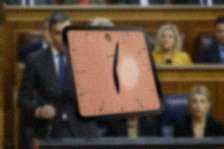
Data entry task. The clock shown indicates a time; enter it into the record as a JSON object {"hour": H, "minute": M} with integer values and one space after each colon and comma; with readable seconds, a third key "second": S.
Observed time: {"hour": 6, "minute": 3}
